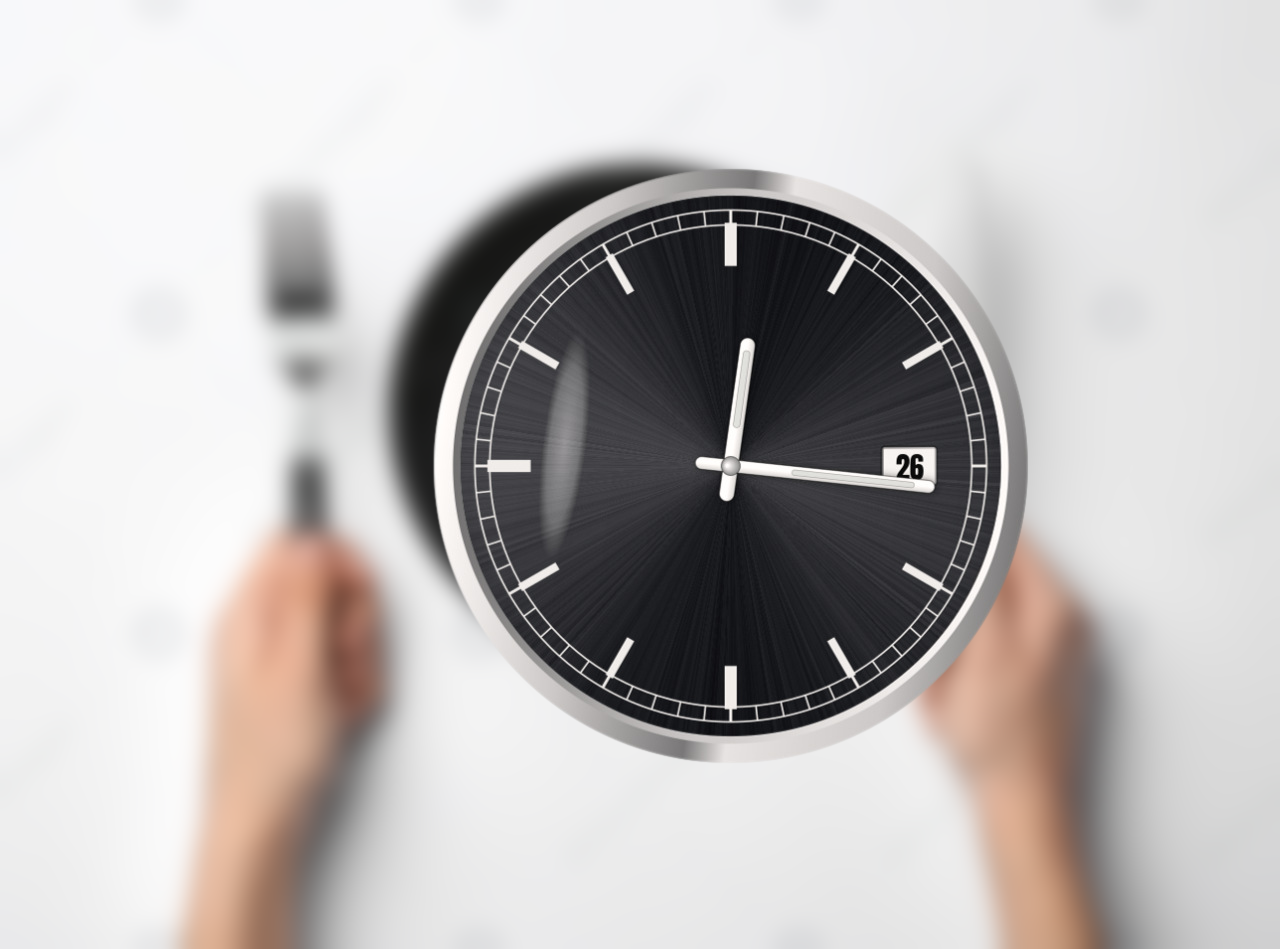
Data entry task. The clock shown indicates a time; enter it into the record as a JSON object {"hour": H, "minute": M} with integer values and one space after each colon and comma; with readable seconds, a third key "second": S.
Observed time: {"hour": 12, "minute": 16}
